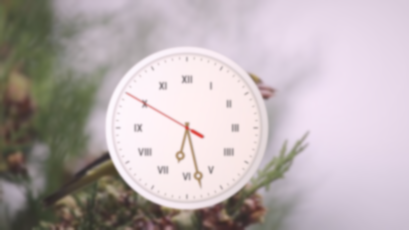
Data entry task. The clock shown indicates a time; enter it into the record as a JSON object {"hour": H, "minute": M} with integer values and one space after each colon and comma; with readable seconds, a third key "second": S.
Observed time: {"hour": 6, "minute": 27, "second": 50}
